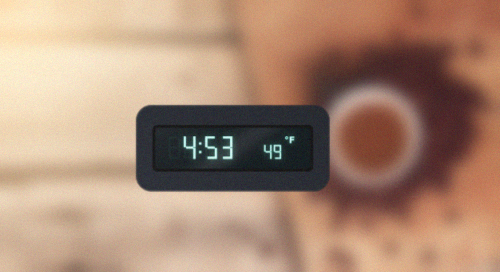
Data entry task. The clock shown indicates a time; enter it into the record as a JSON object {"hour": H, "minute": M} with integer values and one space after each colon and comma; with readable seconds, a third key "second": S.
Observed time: {"hour": 4, "minute": 53}
